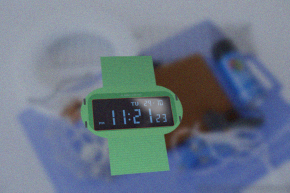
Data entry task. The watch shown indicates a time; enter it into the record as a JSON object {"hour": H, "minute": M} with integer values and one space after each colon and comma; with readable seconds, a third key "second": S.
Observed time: {"hour": 11, "minute": 21, "second": 23}
